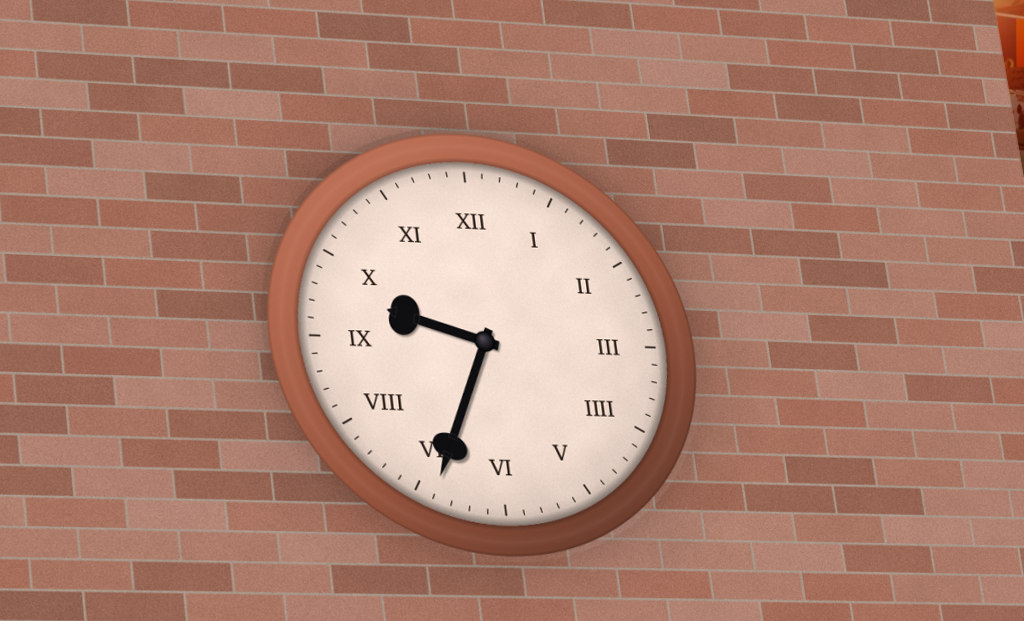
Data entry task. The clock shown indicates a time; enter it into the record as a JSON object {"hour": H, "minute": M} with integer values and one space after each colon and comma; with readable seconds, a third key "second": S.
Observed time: {"hour": 9, "minute": 34}
